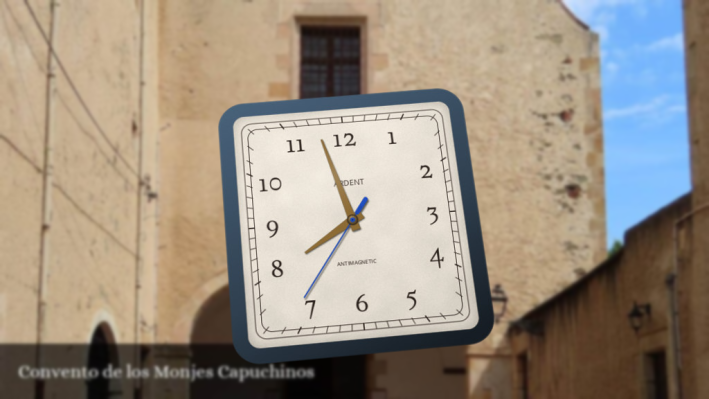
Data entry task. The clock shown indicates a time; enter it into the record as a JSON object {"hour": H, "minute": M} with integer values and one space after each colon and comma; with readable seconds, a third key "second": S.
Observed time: {"hour": 7, "minute": 57, "second": 36}
